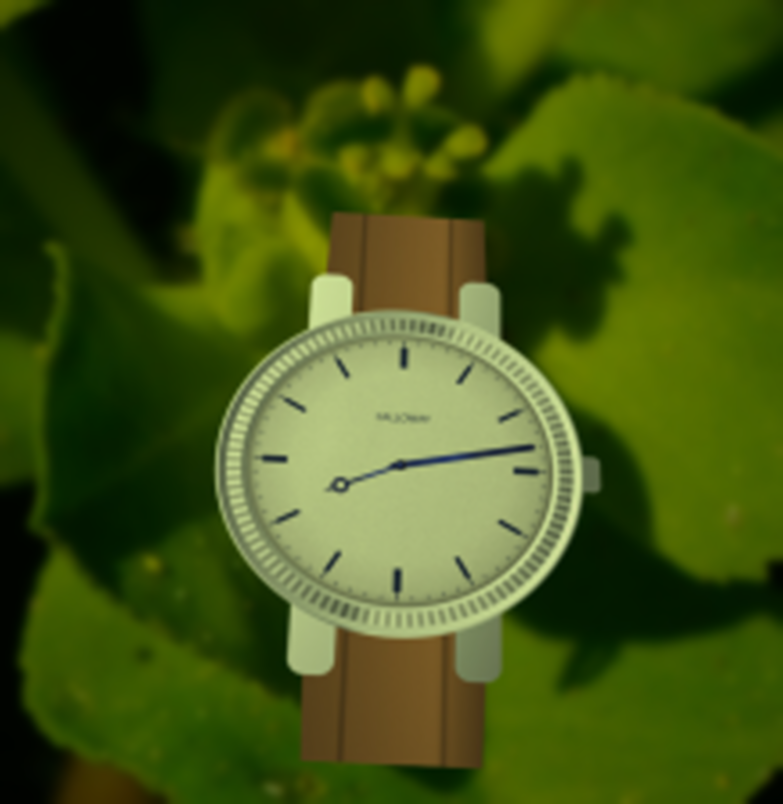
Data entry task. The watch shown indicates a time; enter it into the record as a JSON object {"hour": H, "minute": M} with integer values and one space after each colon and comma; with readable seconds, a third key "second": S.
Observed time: {"hour": 8, "minute": 13}
